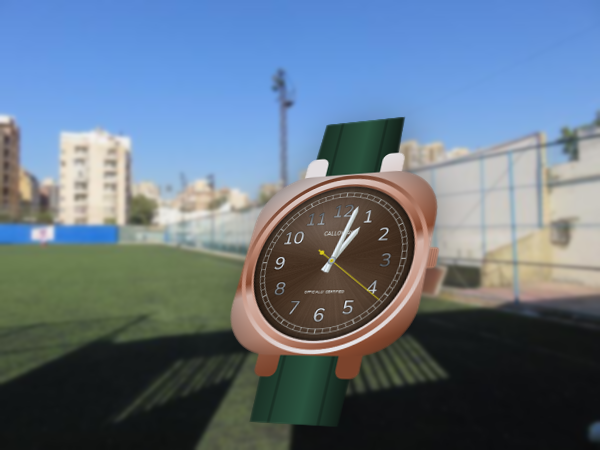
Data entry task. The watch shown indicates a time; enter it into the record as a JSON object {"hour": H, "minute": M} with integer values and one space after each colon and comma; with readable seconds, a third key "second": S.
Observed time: {"hour": 1, "minute": 2, "second": 21}
